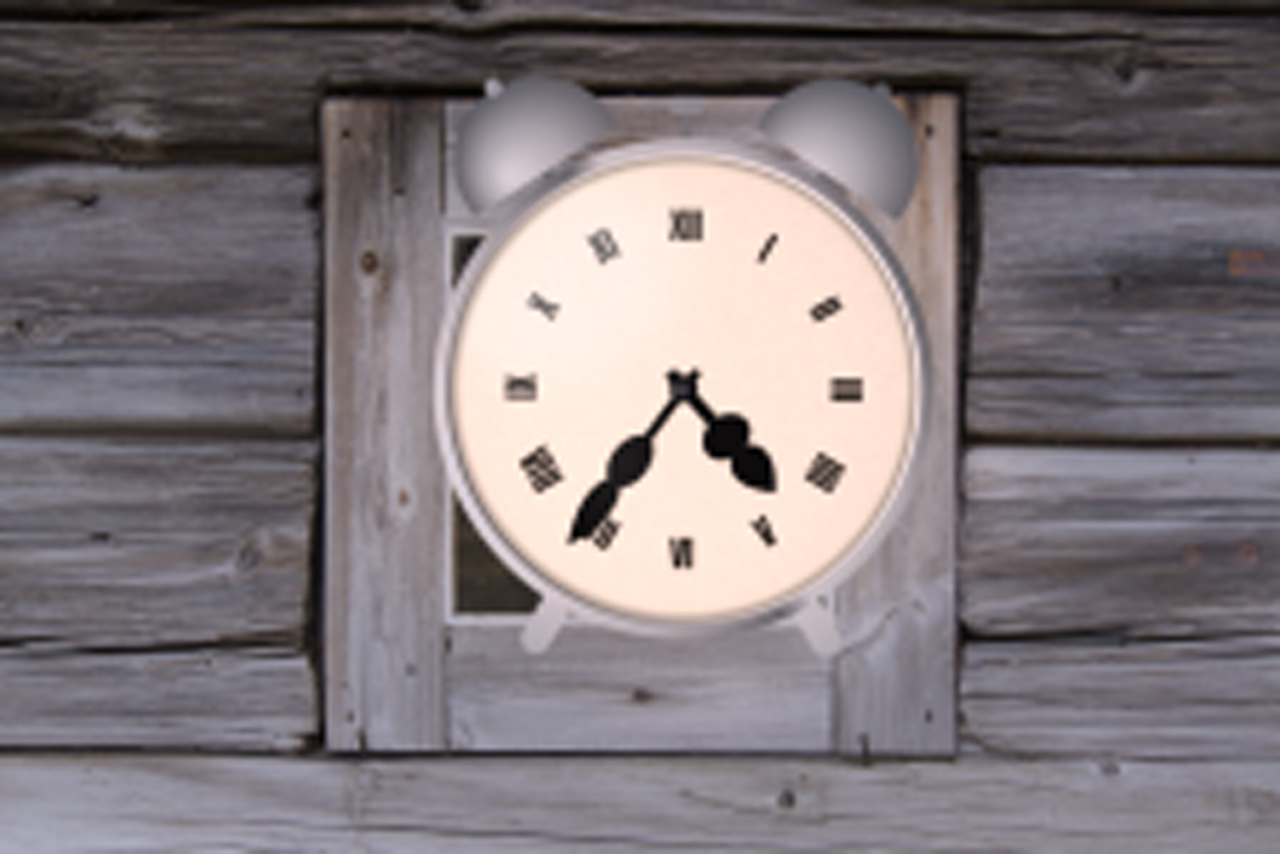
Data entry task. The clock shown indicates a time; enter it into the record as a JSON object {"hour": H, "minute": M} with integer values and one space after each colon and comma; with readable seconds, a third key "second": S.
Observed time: {"hour": 4, "minute": 36}
